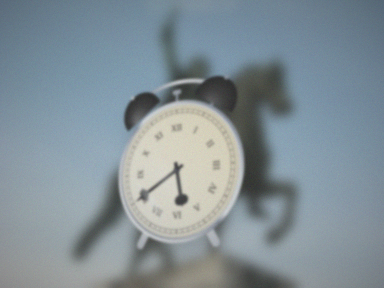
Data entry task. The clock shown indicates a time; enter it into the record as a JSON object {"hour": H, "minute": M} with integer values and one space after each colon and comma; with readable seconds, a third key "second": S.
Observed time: {"hour": 5, "minute": 40}
